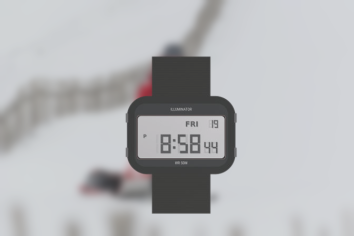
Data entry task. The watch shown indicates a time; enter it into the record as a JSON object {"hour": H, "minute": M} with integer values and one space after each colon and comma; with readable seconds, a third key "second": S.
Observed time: {"hour": 8, "minute": 58, "second": 44}
